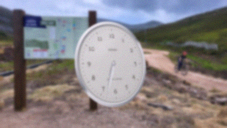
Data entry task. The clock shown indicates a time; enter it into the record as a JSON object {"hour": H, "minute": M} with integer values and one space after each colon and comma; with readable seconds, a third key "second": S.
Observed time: {"hour": 6, "minute": 33}
